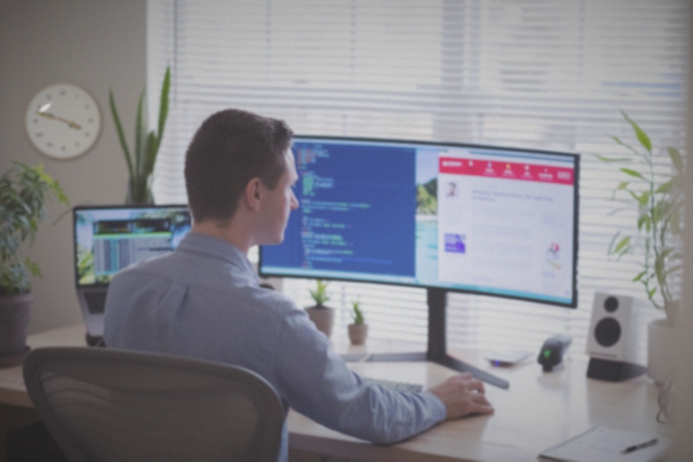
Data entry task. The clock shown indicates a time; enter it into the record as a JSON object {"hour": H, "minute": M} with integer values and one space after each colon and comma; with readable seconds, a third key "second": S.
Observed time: {"hour": 3, "minute": 48}
